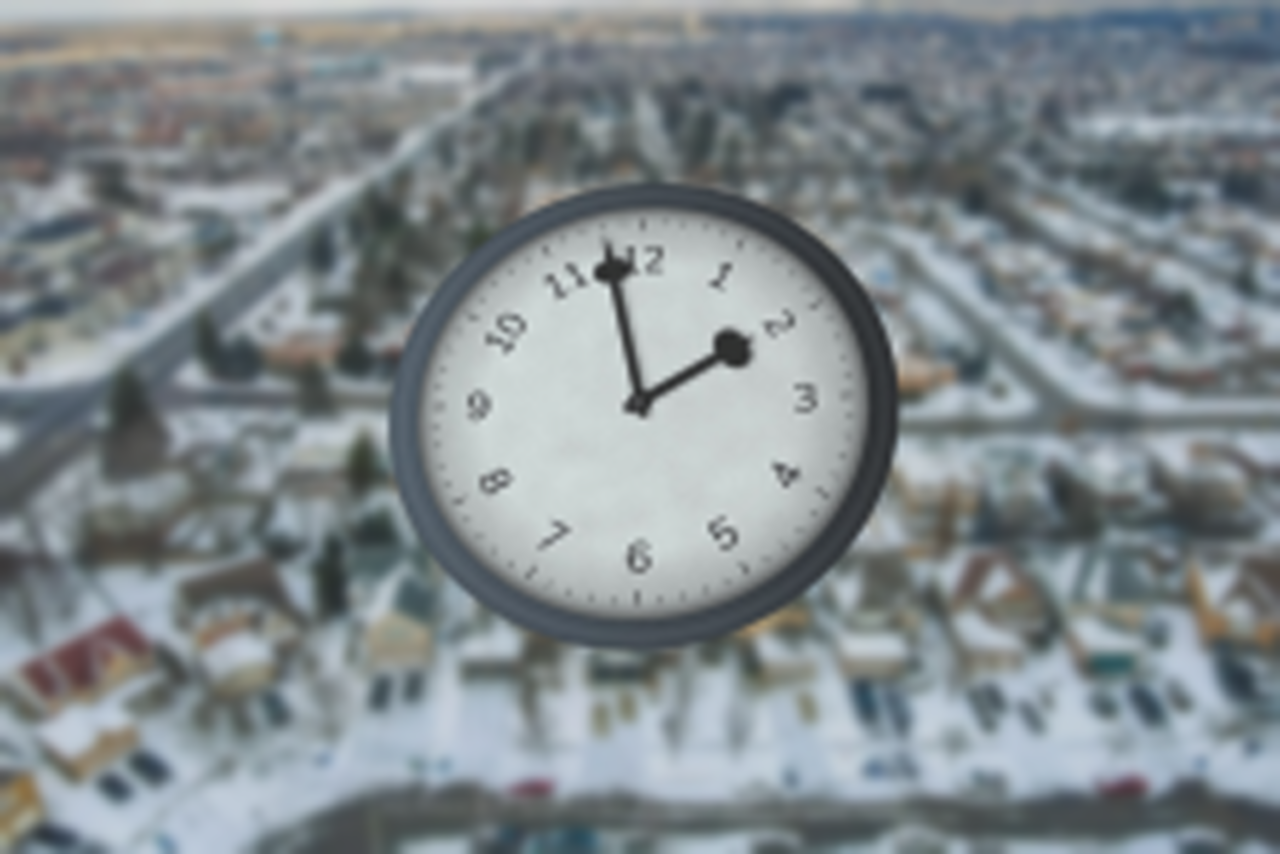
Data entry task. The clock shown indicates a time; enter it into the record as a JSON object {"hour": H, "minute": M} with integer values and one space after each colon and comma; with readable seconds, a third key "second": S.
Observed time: {"hour": 1, "minute": 58}
